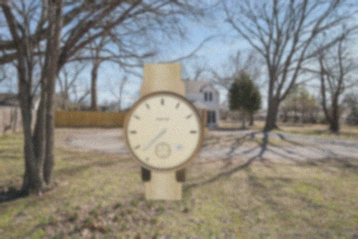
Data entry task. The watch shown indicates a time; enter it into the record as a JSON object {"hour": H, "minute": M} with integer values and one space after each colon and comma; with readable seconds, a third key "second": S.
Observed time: {"hour": 7, "minute": 38}
